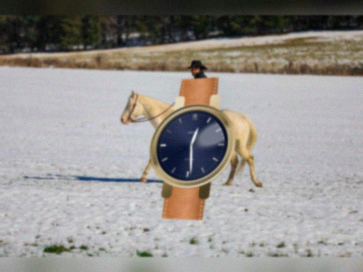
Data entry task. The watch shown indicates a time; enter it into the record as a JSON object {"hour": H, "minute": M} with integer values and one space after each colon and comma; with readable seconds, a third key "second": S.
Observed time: {"hour": 12, "minute": 29}
